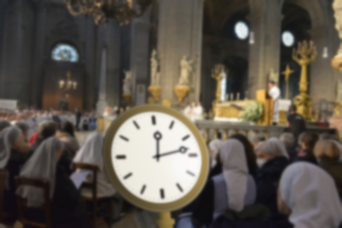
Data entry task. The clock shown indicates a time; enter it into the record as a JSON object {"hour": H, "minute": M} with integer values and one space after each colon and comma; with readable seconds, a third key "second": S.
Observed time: {"hour": 12, "minute": 13}
